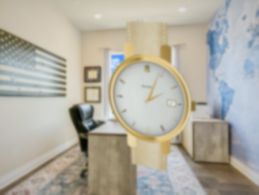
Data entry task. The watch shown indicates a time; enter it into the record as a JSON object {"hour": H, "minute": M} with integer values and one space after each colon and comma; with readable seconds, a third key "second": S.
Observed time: {"hour": 2, "minute": 4}
